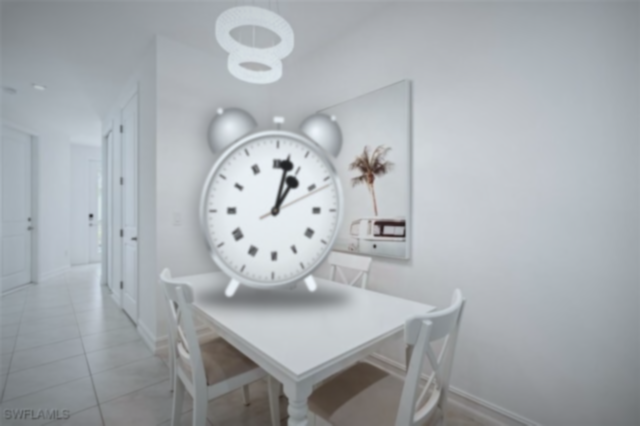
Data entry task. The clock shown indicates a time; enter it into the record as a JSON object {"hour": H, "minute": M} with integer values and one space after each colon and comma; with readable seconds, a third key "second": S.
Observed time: {"hour": 1, "minute": 2, "second": 11}
